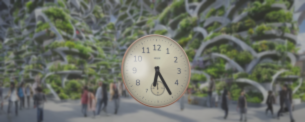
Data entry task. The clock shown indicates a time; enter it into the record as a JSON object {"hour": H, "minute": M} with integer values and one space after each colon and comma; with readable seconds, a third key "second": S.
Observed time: {"hour": 6, "minute": 25}
